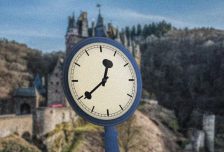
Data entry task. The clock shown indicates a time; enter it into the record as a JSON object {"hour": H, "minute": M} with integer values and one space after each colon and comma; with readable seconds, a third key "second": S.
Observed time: {"hour": 12, "minute": 39}
